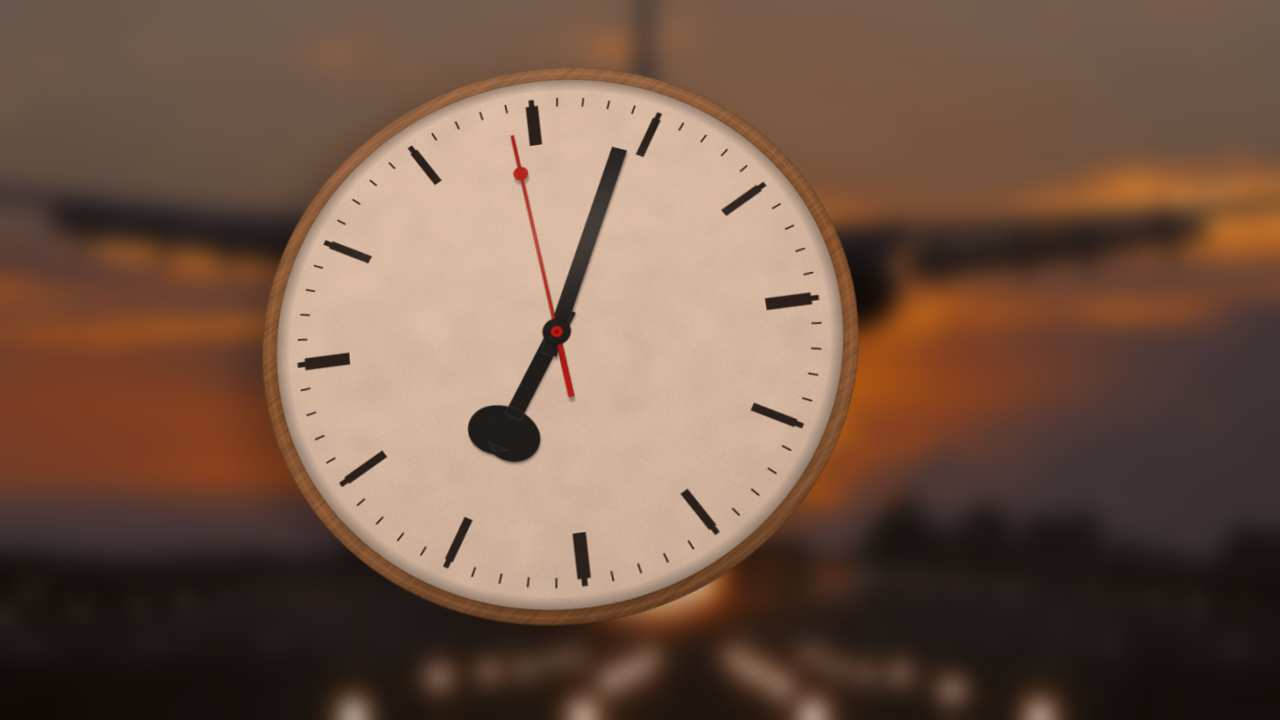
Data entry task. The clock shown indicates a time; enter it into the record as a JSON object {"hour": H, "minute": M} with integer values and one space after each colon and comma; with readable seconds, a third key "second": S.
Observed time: {"hour": 7, "minute": 3, "second": 59}
